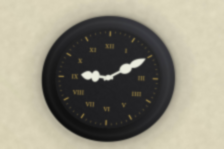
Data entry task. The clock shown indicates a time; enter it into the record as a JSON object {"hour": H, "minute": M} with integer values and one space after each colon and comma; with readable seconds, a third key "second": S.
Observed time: {"hour": 9, "minute": 10}
